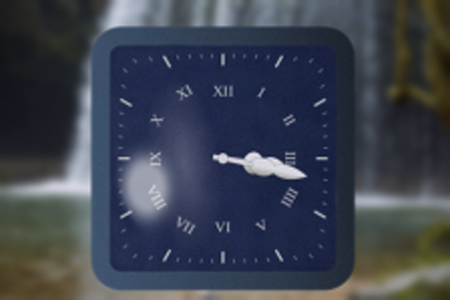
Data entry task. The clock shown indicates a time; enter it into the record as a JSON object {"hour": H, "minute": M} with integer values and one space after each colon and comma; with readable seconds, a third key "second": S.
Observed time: {"hour": 3, "minute": 17}
